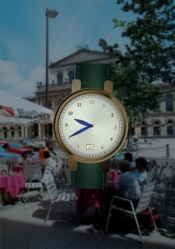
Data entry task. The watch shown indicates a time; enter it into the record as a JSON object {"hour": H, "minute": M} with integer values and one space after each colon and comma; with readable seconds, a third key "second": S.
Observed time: {"hour": 9, "minute": 40}
